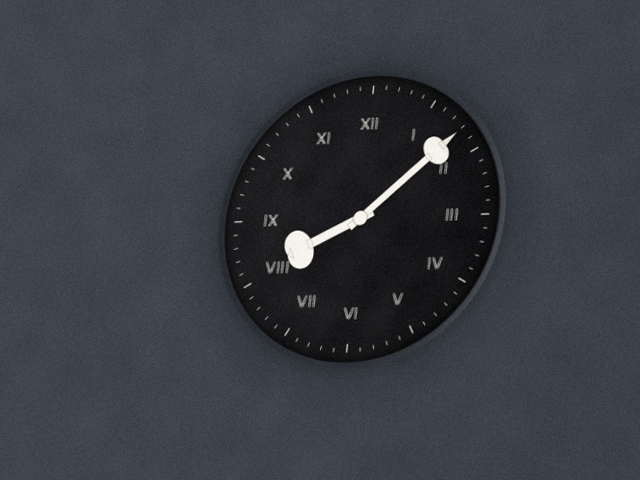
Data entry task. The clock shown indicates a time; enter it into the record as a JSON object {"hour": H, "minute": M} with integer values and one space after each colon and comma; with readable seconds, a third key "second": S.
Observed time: {"hour": 8, "minute": 8}
